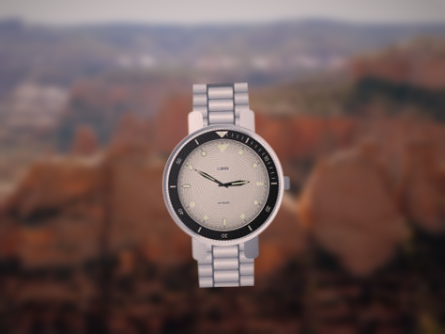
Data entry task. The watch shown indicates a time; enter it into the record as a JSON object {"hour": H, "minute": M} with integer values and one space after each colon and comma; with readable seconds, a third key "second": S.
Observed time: {"hour": 2, "minute": 50}
